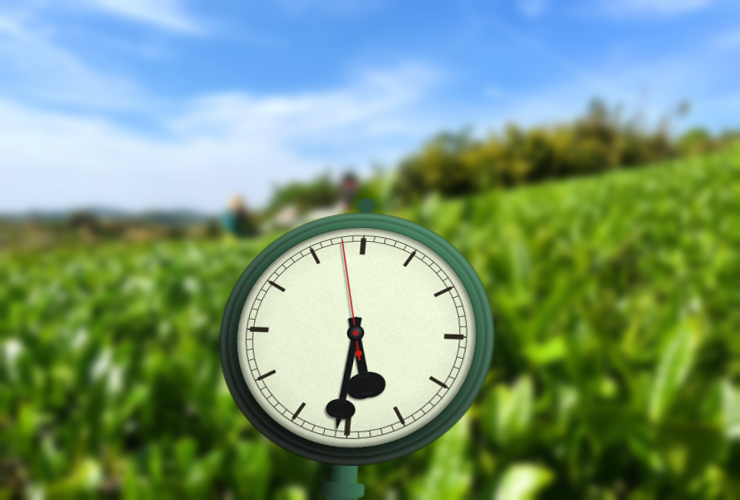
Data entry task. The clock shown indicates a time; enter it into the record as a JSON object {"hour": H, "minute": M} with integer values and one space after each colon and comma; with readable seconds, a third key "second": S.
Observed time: {"hour": 5, "minute": 30, "second": 58}
